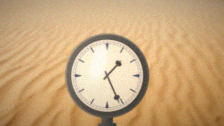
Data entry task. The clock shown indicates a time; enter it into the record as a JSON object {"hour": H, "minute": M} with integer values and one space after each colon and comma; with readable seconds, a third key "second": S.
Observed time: {"hour": 1, "minute": 26}
